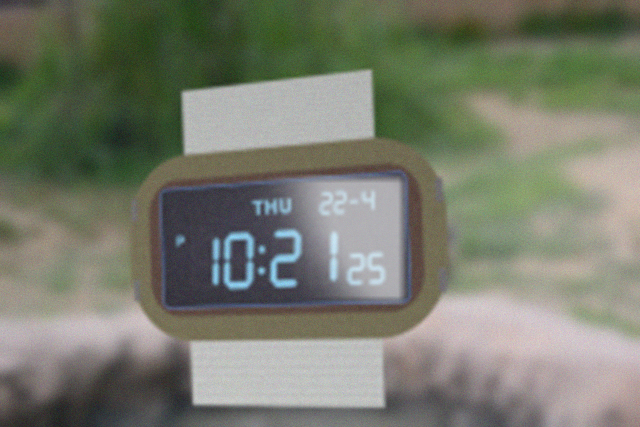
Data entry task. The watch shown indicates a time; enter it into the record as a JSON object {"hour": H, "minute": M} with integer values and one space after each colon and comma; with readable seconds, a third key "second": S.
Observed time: {"hour": 10, "minute": 21, "second": 25}
